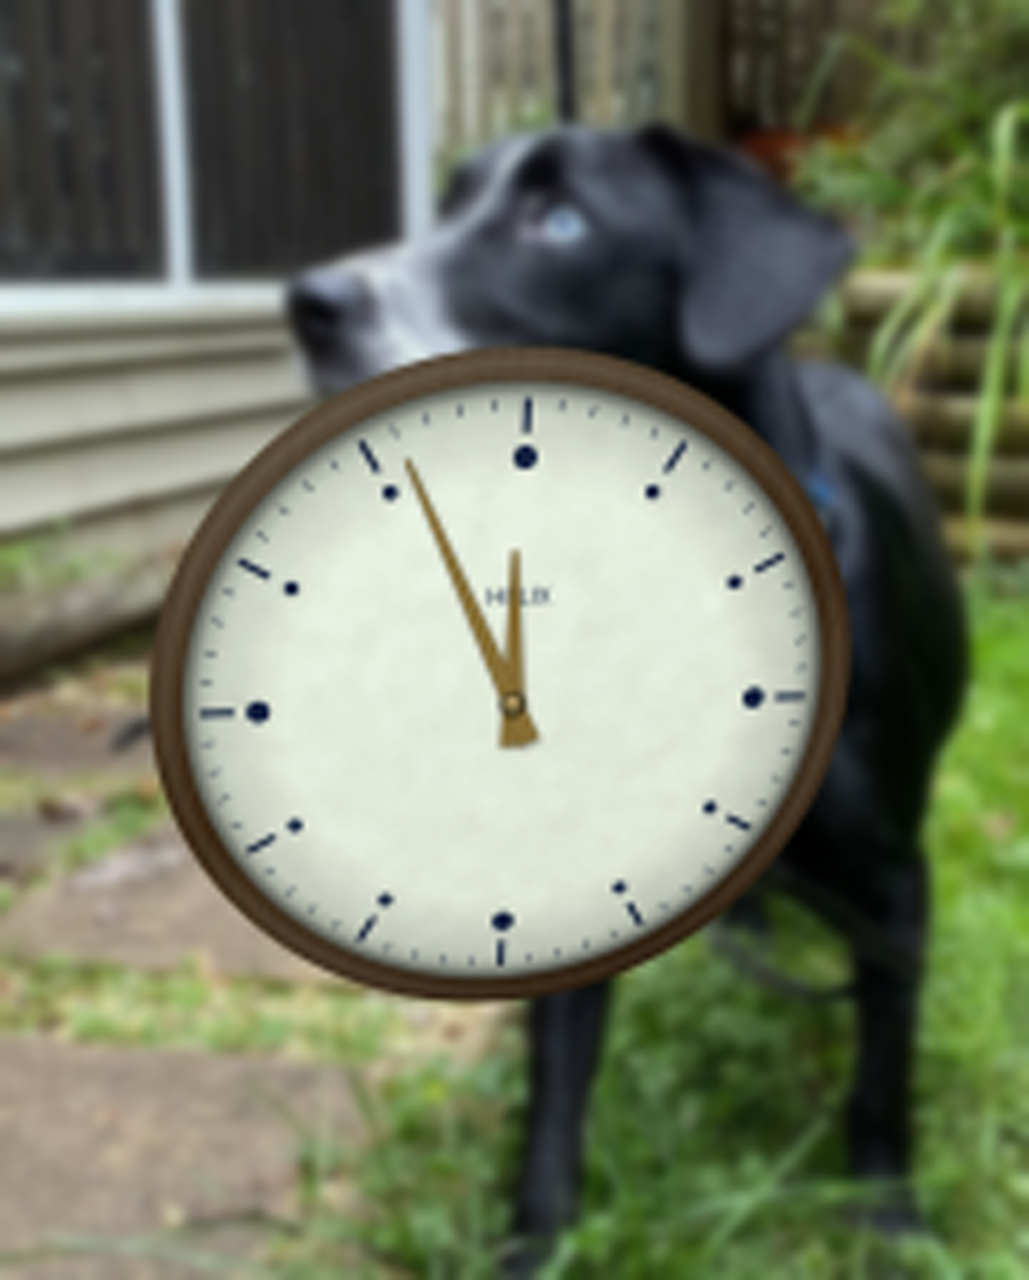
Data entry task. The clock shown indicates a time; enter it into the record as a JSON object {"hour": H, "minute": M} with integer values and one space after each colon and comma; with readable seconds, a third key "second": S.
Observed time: {"hour": 11, "minute": 56}
